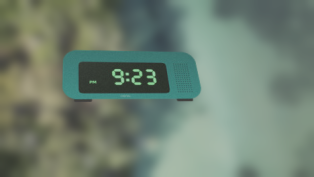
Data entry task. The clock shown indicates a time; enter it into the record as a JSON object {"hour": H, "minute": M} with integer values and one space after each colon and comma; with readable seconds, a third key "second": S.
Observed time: {"hour": 9, "minute": 23}
